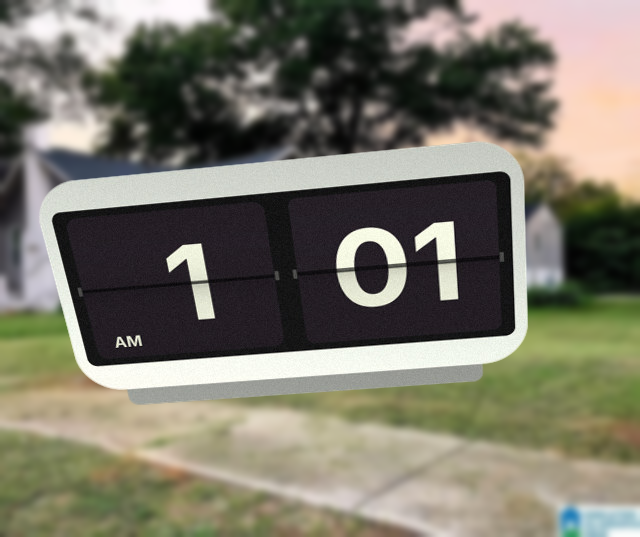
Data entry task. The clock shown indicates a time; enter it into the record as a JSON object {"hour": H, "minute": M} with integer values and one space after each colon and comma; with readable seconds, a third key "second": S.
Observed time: {"hour": 1, "minute": 1}
